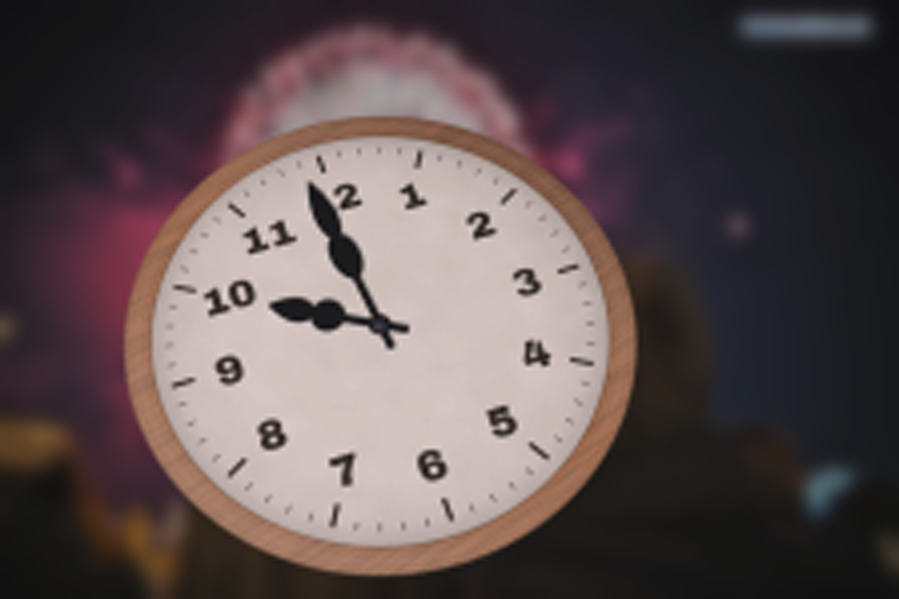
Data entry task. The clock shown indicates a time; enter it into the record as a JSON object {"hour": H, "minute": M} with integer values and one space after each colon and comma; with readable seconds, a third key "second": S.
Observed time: {"hour": 9, "minute": 59}
